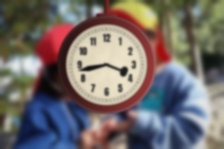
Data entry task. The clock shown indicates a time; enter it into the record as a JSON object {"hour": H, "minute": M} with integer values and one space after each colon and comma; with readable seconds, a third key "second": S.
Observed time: {"hour": 3, "minute": 43}
